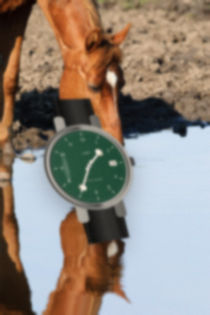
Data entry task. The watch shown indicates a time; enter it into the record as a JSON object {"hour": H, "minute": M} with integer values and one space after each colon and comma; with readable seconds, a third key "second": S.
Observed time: {"hour": 1, "minute": 35}
